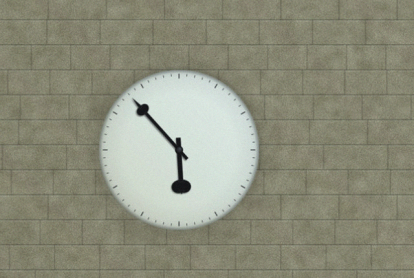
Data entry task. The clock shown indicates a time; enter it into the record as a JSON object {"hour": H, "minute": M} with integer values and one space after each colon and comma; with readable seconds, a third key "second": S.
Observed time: {"hour": 5, "minute": 53}
